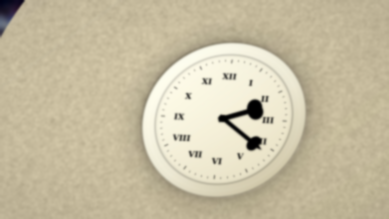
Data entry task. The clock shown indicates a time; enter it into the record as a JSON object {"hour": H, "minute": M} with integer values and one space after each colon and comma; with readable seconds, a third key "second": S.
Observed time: {"hour": 2, "minute": 21}
